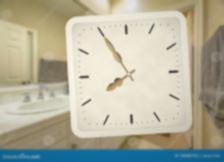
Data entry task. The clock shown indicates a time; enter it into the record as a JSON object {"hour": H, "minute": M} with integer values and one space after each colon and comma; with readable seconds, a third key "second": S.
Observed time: {"hour": 7, "minute": 55}
